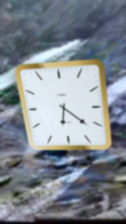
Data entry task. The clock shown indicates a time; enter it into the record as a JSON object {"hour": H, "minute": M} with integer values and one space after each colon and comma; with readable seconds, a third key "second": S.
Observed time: {"hour": 6, "minute": 22}
